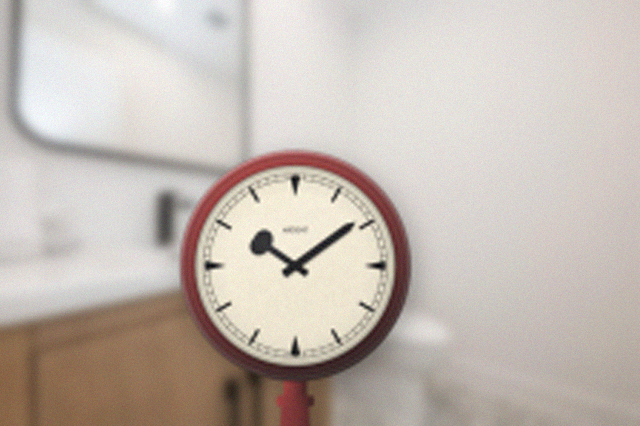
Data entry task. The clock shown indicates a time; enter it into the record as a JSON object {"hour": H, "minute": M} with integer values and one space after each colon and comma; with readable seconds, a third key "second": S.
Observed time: {"hour": 10, "minute": 9}
